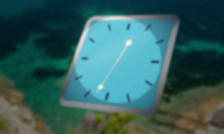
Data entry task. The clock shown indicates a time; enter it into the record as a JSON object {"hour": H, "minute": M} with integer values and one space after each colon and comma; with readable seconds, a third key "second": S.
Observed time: {"hour": 12, "minute": 33}
